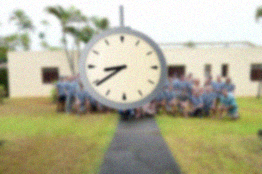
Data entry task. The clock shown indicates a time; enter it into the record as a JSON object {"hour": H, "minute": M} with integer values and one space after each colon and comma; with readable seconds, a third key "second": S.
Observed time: {"hour": 8, "minute": 39}
